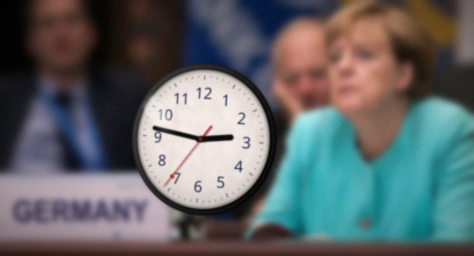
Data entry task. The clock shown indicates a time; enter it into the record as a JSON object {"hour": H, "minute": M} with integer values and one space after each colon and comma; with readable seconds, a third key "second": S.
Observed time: {"hour": 2, "minute": 46, "second": 36}
